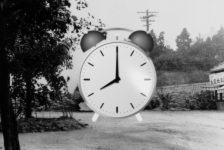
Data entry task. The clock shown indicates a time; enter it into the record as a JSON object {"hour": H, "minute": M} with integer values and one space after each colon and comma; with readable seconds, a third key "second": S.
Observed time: {"hour": 8, "minute": 0}
